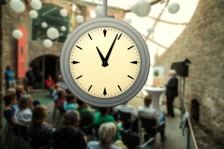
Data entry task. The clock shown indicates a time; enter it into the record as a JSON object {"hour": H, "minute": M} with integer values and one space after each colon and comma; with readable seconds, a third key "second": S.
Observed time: {"hour": 11, "minute": 4}
